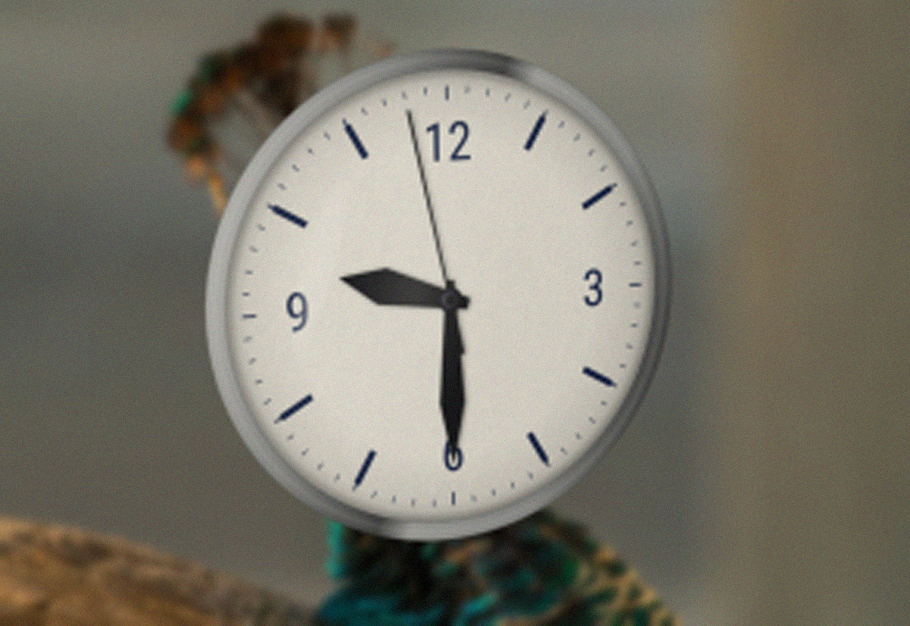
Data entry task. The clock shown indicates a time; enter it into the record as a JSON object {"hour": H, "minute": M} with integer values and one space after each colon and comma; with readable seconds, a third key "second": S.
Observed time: {"hour": 9, "minute": 29, "second": 58}
